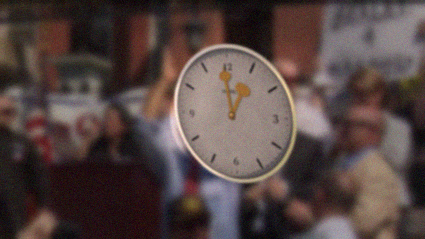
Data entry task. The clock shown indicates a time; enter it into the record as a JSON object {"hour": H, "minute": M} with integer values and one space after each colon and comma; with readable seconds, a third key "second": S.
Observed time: {"hour": 12, "minute": 59}
